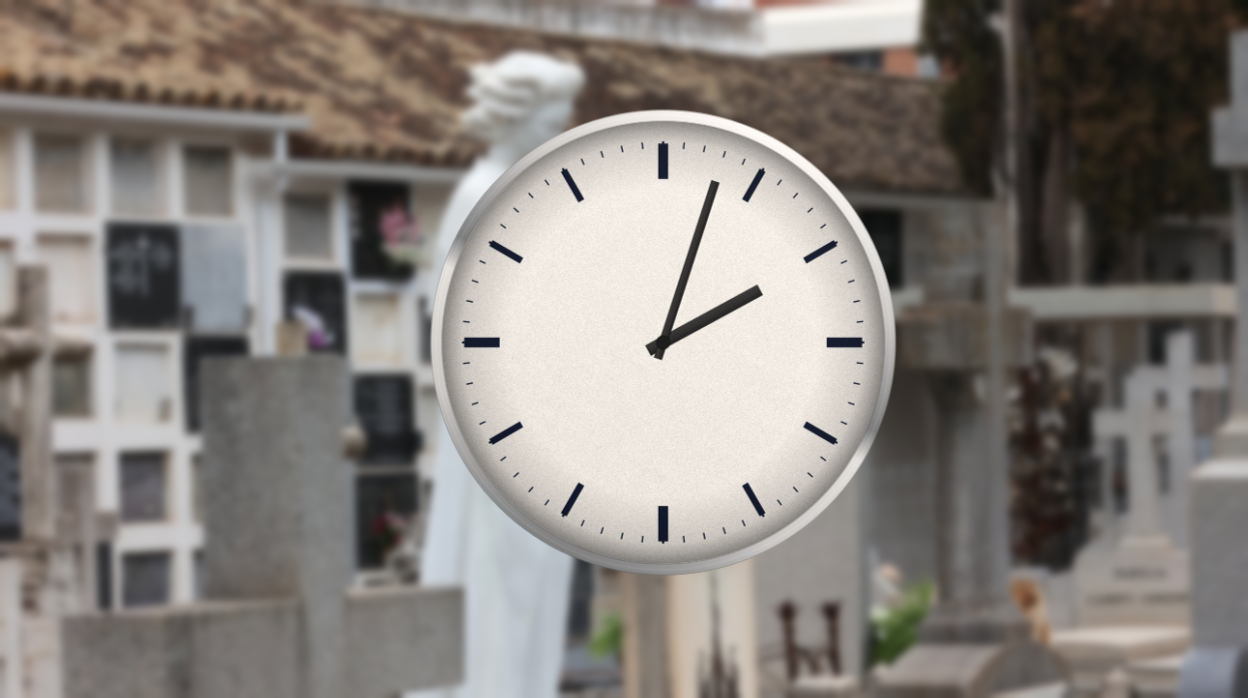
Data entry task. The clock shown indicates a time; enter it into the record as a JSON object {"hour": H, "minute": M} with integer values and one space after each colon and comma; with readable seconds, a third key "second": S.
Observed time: {"hour": 2, "minute": 3}
